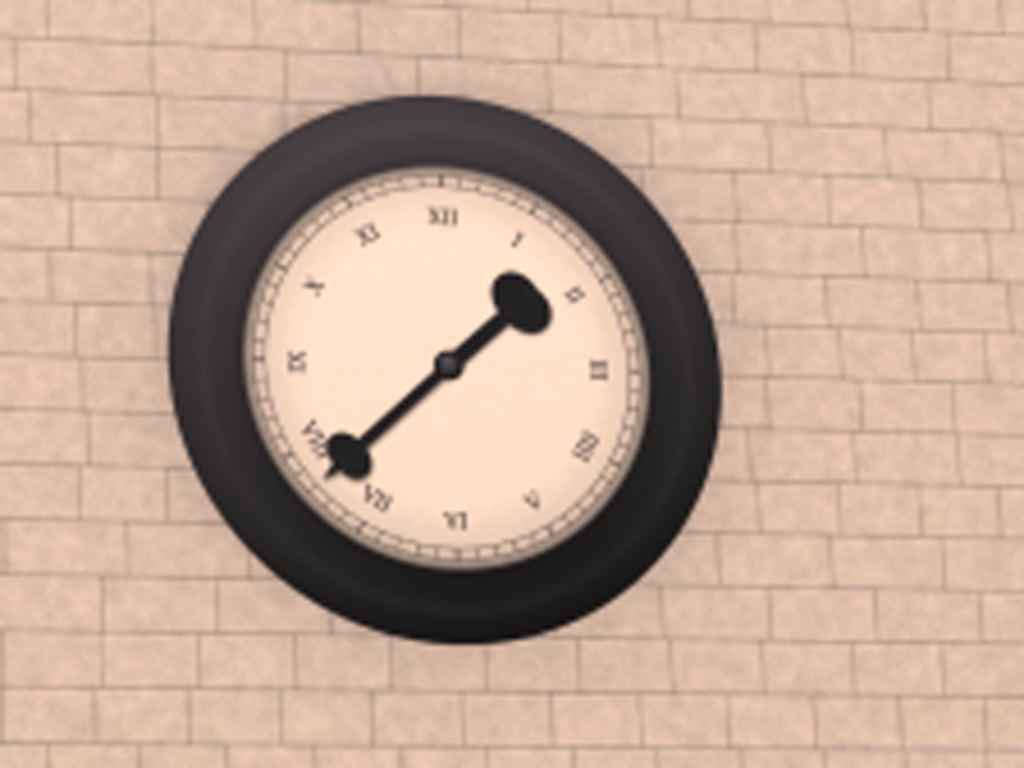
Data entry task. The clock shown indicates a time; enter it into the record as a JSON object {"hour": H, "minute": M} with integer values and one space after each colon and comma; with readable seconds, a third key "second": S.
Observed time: {"hour": 1, "minute": 38}
